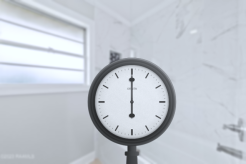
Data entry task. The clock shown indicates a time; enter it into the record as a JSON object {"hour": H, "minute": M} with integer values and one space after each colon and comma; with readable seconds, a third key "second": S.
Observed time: {"hour": 6, "minute": 0}
